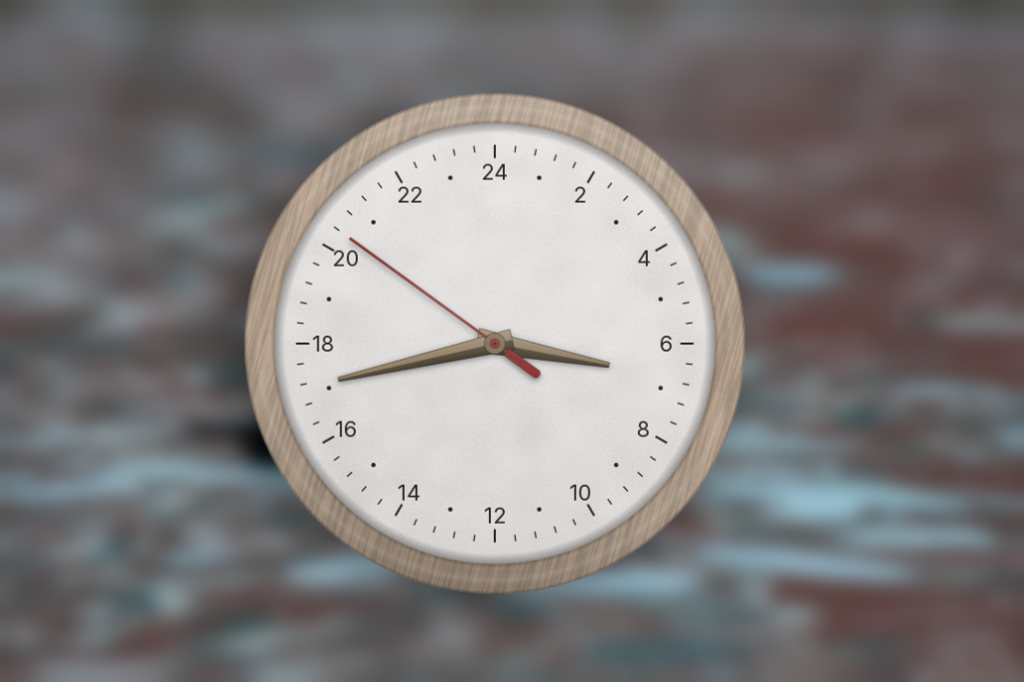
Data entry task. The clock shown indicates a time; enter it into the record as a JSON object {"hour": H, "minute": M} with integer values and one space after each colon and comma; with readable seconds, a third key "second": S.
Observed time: {"hour": 6, "minute": 42, "second": 51}
